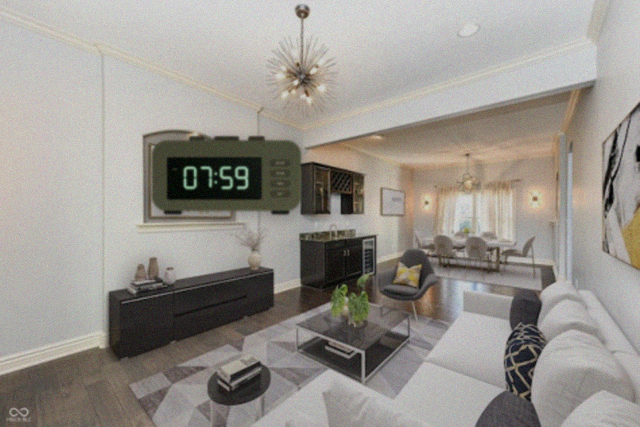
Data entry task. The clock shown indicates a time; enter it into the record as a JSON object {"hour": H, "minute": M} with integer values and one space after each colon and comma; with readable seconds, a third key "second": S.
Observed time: {"hour": 7, "minute": 59}
